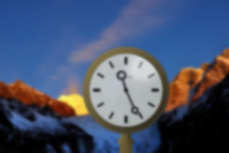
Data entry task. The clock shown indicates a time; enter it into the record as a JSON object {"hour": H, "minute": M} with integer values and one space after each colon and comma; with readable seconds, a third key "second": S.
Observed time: {"hour": 11, "minute": 26}
